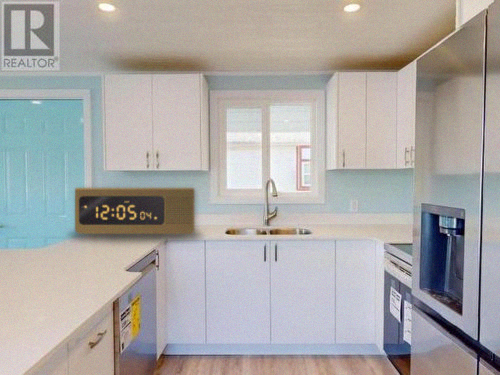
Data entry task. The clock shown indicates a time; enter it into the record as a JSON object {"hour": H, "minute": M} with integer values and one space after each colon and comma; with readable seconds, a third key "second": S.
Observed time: {"hour": 12, "minute": 5}
